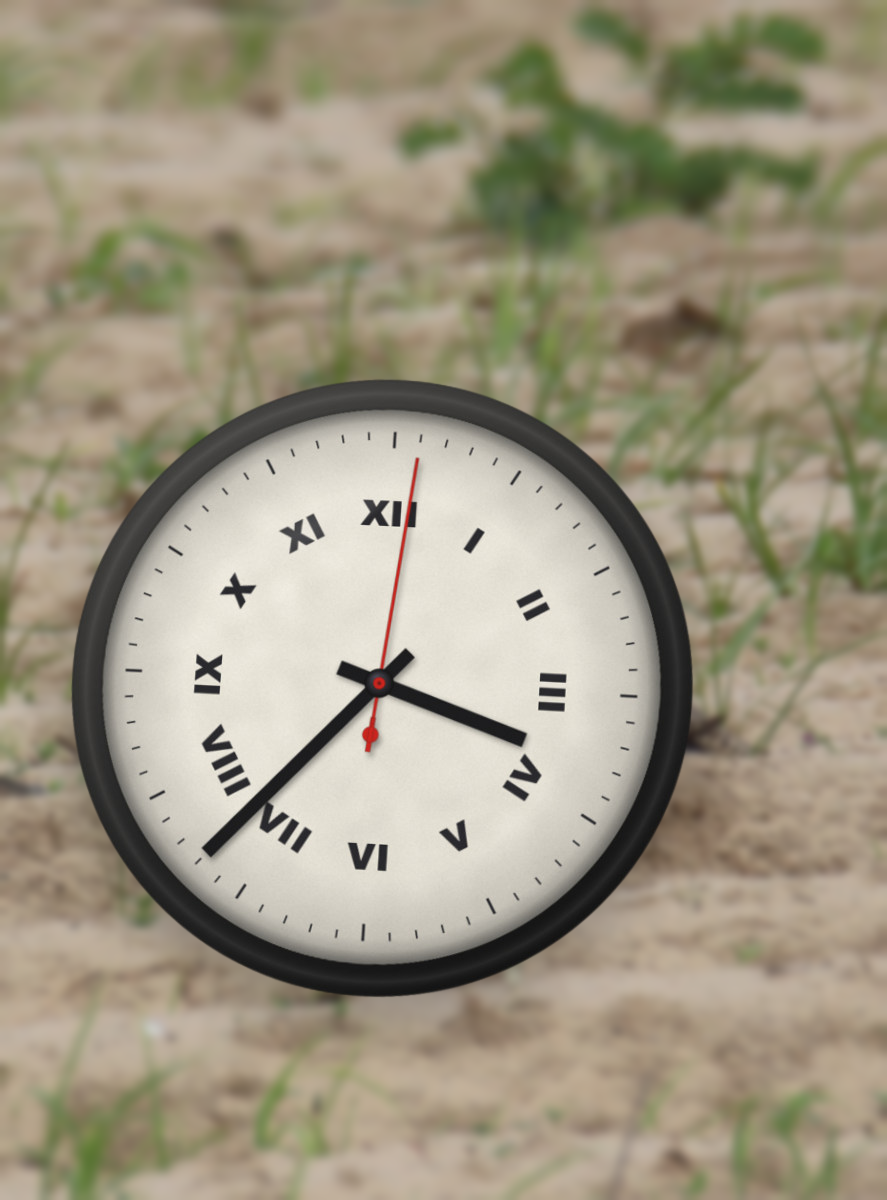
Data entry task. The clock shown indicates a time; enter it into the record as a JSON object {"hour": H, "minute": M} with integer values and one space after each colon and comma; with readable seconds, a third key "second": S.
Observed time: {"hour": 3, "minute": 37, "second": 1}
